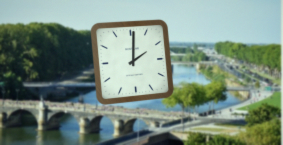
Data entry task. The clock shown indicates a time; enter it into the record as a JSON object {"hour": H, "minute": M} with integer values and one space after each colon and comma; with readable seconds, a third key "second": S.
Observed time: {"hour": 2, "minute": 1}
